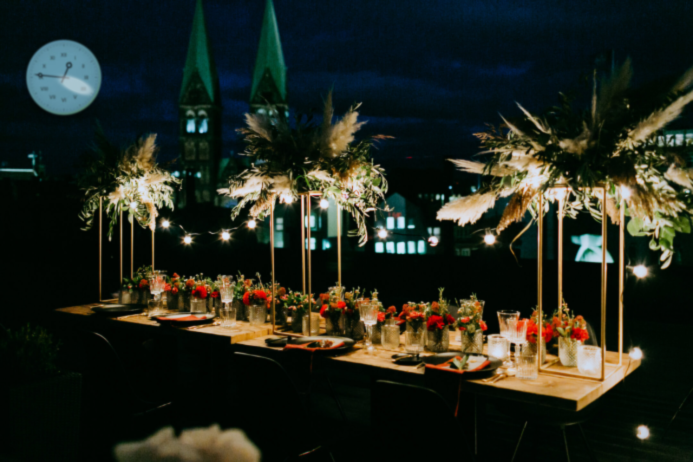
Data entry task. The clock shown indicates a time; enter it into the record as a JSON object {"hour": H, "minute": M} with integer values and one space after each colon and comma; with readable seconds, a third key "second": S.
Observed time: {"hour": 12, "minute": 46}
